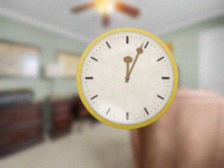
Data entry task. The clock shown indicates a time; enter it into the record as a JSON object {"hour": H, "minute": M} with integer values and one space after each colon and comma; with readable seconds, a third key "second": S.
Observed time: {"hour": 12, "minute": 4}
